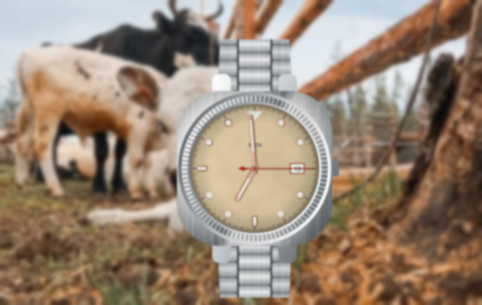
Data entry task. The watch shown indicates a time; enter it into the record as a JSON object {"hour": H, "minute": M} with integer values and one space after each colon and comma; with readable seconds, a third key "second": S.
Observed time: {"hour": 6, "minute": 59, "second": 15}
